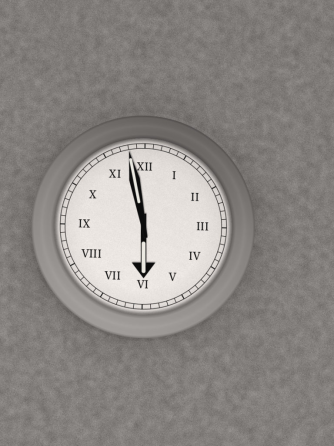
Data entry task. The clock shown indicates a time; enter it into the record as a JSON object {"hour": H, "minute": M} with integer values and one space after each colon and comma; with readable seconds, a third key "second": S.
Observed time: {"hour": 5, "minute": 58}
